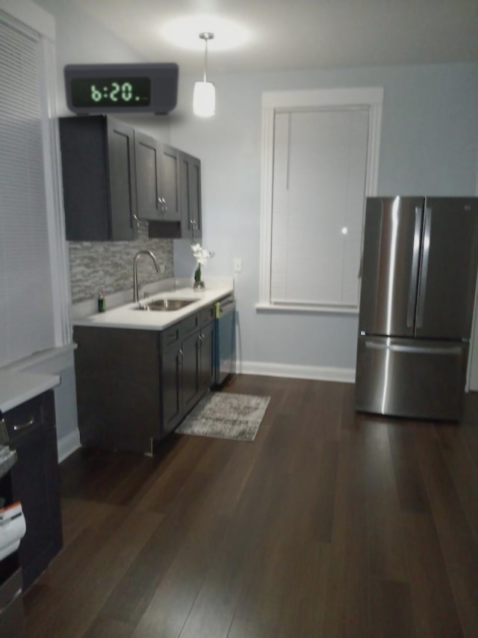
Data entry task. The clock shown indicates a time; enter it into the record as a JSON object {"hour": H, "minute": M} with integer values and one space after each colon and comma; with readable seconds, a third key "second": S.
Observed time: {"hour": 6, "minute": 20}
